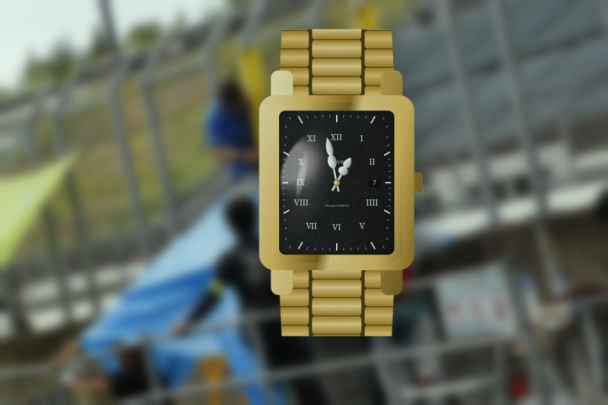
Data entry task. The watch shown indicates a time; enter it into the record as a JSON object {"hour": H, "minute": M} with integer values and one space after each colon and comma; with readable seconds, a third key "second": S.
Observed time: {"hour": 12, "minute": 58}
